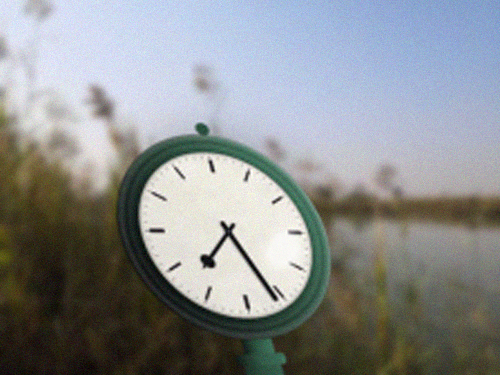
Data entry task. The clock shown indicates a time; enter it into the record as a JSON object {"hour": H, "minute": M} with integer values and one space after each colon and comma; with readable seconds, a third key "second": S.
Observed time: {"hour": 7, "minute": 26}
